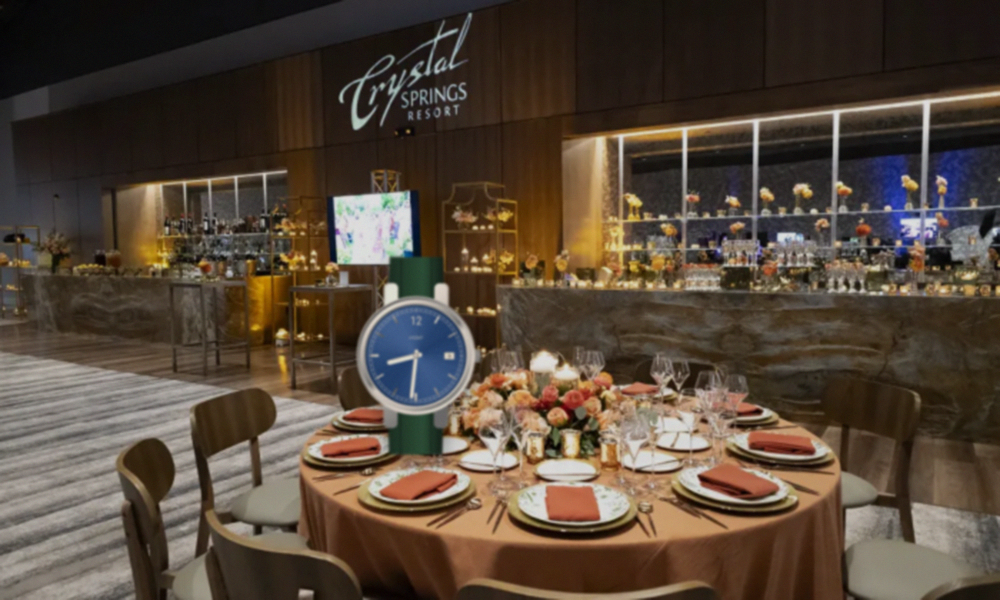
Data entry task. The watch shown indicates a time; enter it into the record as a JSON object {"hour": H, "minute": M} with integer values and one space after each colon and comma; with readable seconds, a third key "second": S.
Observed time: {"hour": 8, "minute": 31}
